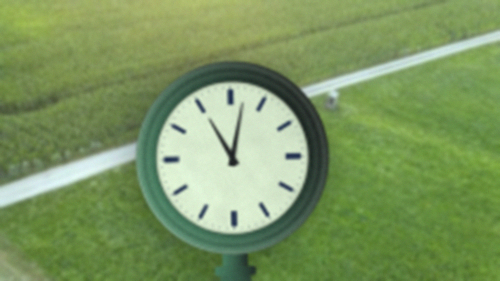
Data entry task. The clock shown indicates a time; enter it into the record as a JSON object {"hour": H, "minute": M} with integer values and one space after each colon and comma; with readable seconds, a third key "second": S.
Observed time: {"hour": 11, "minute": 2}
